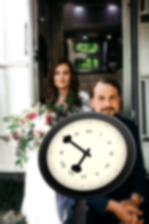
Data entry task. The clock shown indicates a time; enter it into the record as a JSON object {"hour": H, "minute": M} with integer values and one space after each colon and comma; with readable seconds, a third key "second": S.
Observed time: {"hour": 6, "minute": 51}
